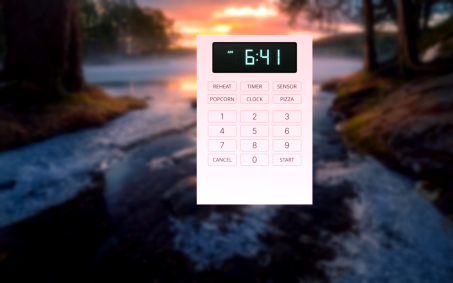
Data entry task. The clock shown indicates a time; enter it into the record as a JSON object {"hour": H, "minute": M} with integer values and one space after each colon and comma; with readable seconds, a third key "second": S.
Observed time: {"hour": 6, "minute": 41}
